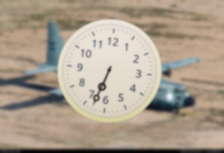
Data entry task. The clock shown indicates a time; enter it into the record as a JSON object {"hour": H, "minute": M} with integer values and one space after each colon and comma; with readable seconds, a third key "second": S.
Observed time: {"hour": 6, "minute": 33}
